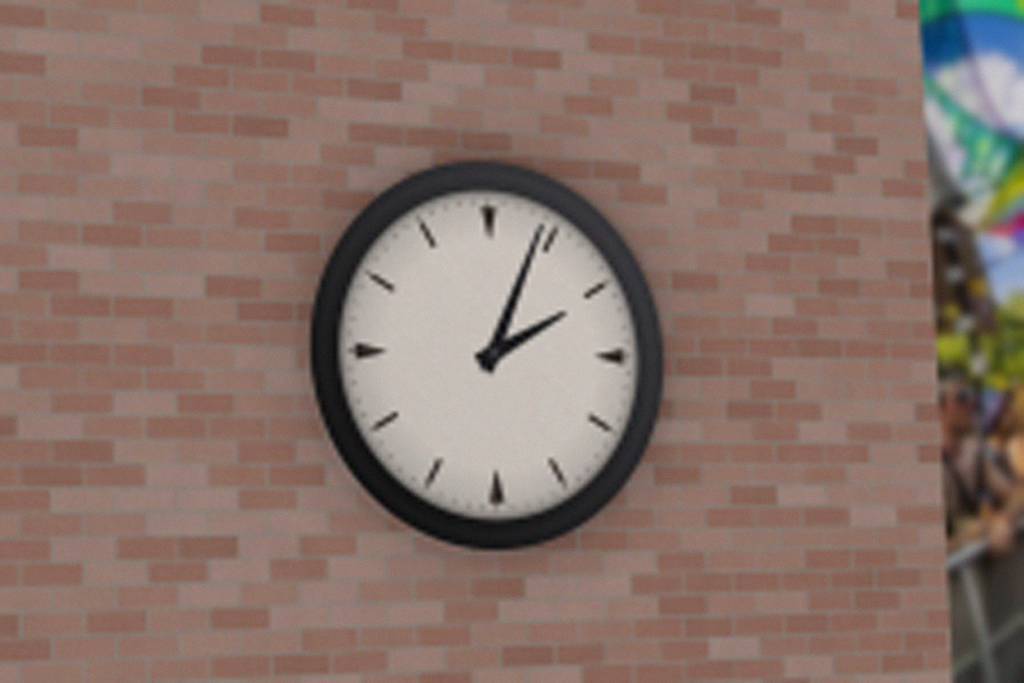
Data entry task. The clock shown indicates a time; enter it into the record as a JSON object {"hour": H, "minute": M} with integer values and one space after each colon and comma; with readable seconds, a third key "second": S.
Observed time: {"hour": 2, "minute": 4}
